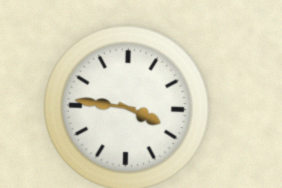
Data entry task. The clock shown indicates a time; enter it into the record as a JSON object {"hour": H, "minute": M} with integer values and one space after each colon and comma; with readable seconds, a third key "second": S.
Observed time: {"hour": 3, "minute": 46}
